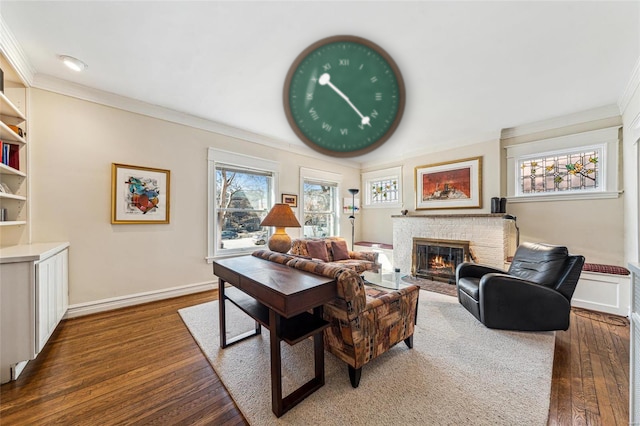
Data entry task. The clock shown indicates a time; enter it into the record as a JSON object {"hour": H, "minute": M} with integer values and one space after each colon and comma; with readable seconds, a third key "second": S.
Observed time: {"hour": 10, "minute": 23}
